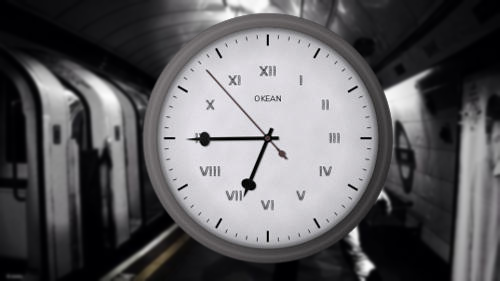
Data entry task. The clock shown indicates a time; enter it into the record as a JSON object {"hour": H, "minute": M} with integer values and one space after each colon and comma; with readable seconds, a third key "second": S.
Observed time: {"hour": 6, "minute": 44, "second": 53}
